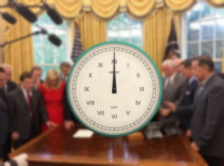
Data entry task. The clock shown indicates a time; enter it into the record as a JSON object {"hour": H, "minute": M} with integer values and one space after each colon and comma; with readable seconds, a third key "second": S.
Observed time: {"hour": 12, "minute": 0}
